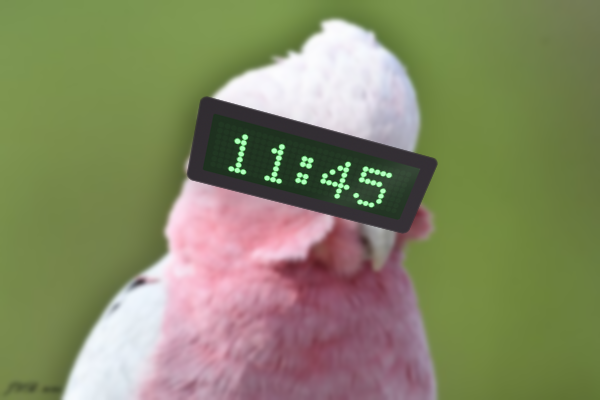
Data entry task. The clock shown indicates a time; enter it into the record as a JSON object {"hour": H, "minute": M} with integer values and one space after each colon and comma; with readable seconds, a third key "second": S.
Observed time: {"hour": 11, "minute": 45}
